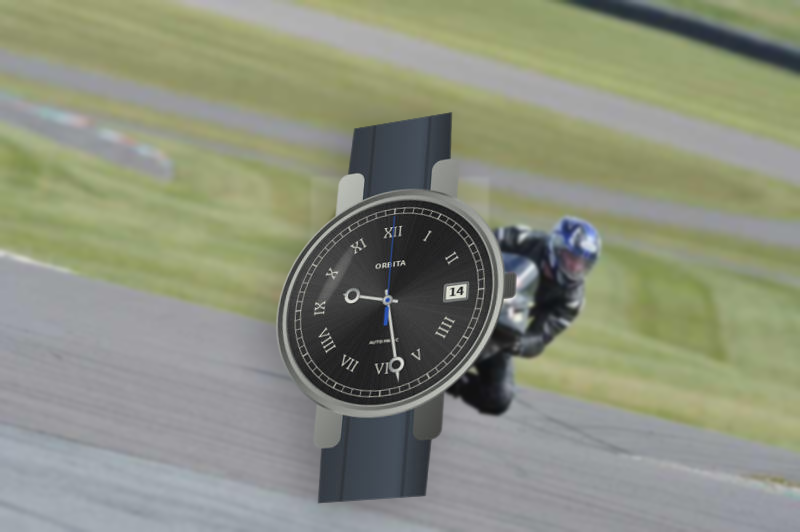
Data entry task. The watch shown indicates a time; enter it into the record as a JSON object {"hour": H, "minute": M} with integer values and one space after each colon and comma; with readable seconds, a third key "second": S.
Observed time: {"hour": 9, "minute": 28, "second": 0}
